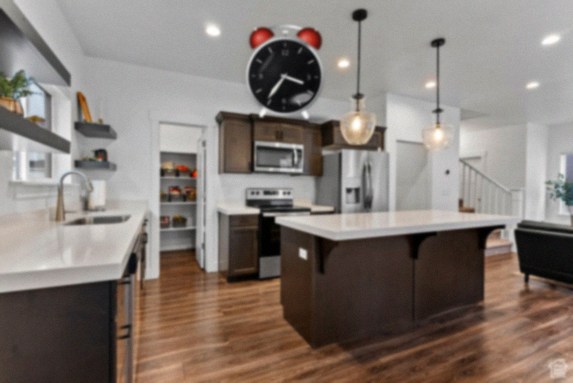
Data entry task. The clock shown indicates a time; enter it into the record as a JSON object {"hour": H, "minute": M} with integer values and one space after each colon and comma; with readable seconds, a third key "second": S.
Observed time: {"hour": 3, "minute": 36}
